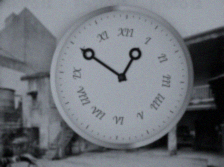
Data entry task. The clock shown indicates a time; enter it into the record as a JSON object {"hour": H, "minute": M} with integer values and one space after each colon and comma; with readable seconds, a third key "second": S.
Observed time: {"hour": 12, "minute": 50}
